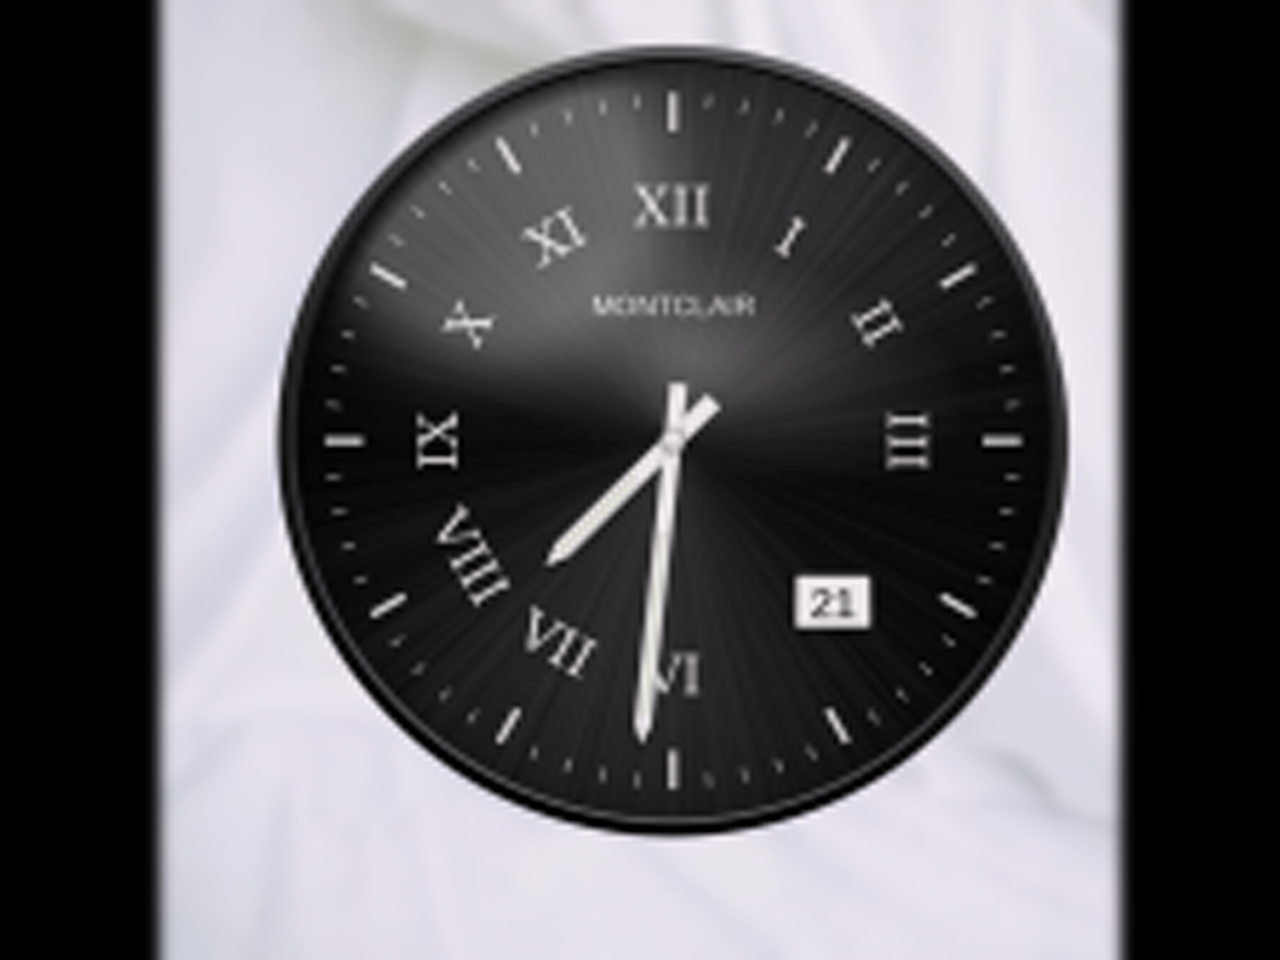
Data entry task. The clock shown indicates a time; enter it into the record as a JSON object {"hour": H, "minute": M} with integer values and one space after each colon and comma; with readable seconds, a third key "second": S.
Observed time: {"hour": 7, "minute": 31}
